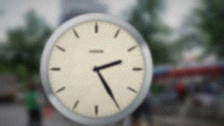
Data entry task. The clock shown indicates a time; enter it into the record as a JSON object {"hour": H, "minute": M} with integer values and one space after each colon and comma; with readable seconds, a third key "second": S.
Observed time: {"hour": 2, "minute": 25}
